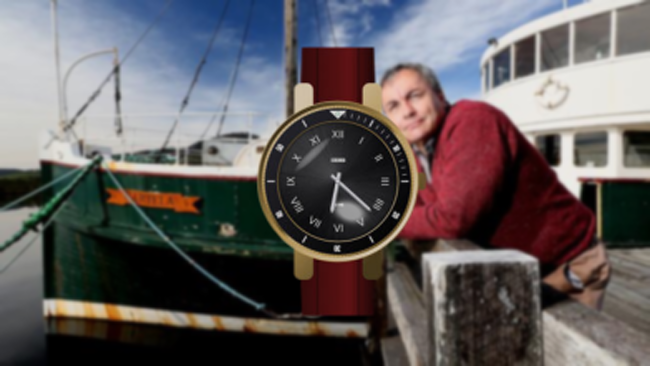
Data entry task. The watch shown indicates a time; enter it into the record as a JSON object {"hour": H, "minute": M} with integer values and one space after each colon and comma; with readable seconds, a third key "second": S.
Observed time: {"hour": 6, "minute": 22}
